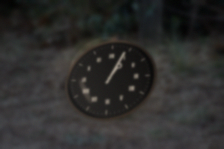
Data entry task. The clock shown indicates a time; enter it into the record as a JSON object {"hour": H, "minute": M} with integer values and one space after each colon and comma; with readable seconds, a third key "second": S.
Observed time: {"hour": 1, "minute": 4}
